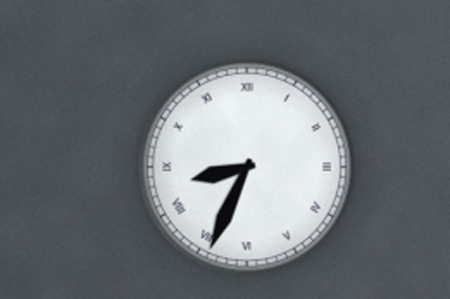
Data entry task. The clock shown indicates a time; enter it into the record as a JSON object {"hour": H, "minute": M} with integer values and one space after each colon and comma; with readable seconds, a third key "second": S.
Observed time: {"hour": 8, "minute": 34}
